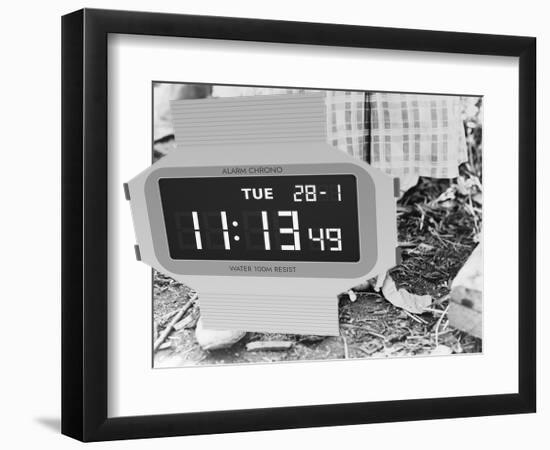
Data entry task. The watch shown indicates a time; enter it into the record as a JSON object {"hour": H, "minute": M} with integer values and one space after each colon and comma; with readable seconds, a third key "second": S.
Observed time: {"hour": 11, "minute": 13, "second": 49}
